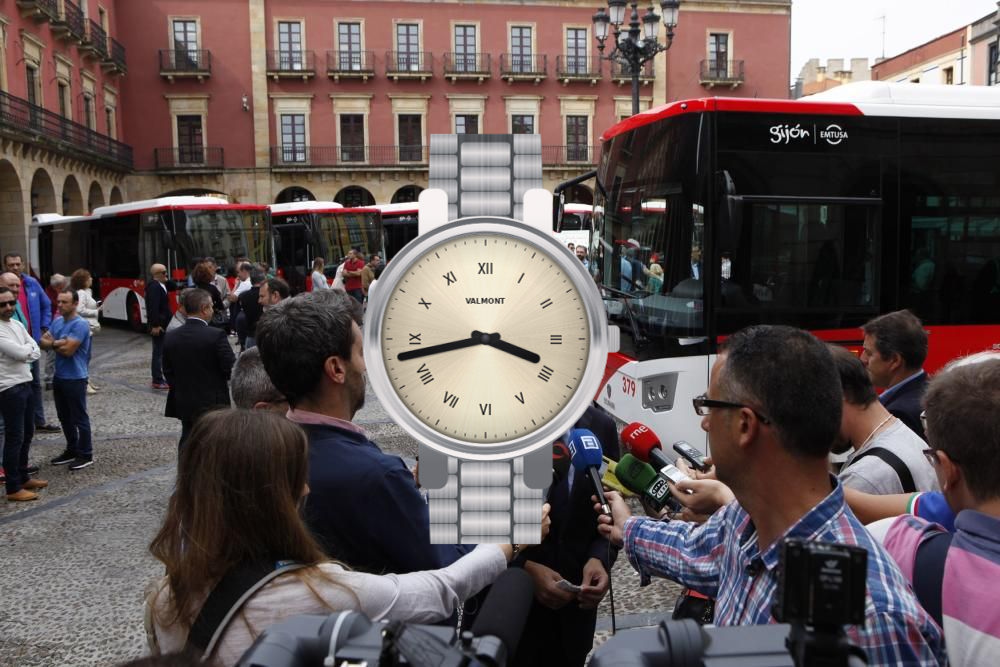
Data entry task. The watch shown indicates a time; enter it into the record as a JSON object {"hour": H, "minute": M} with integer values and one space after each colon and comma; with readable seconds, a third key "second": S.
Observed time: {"hour": 3, "minute": 43}
